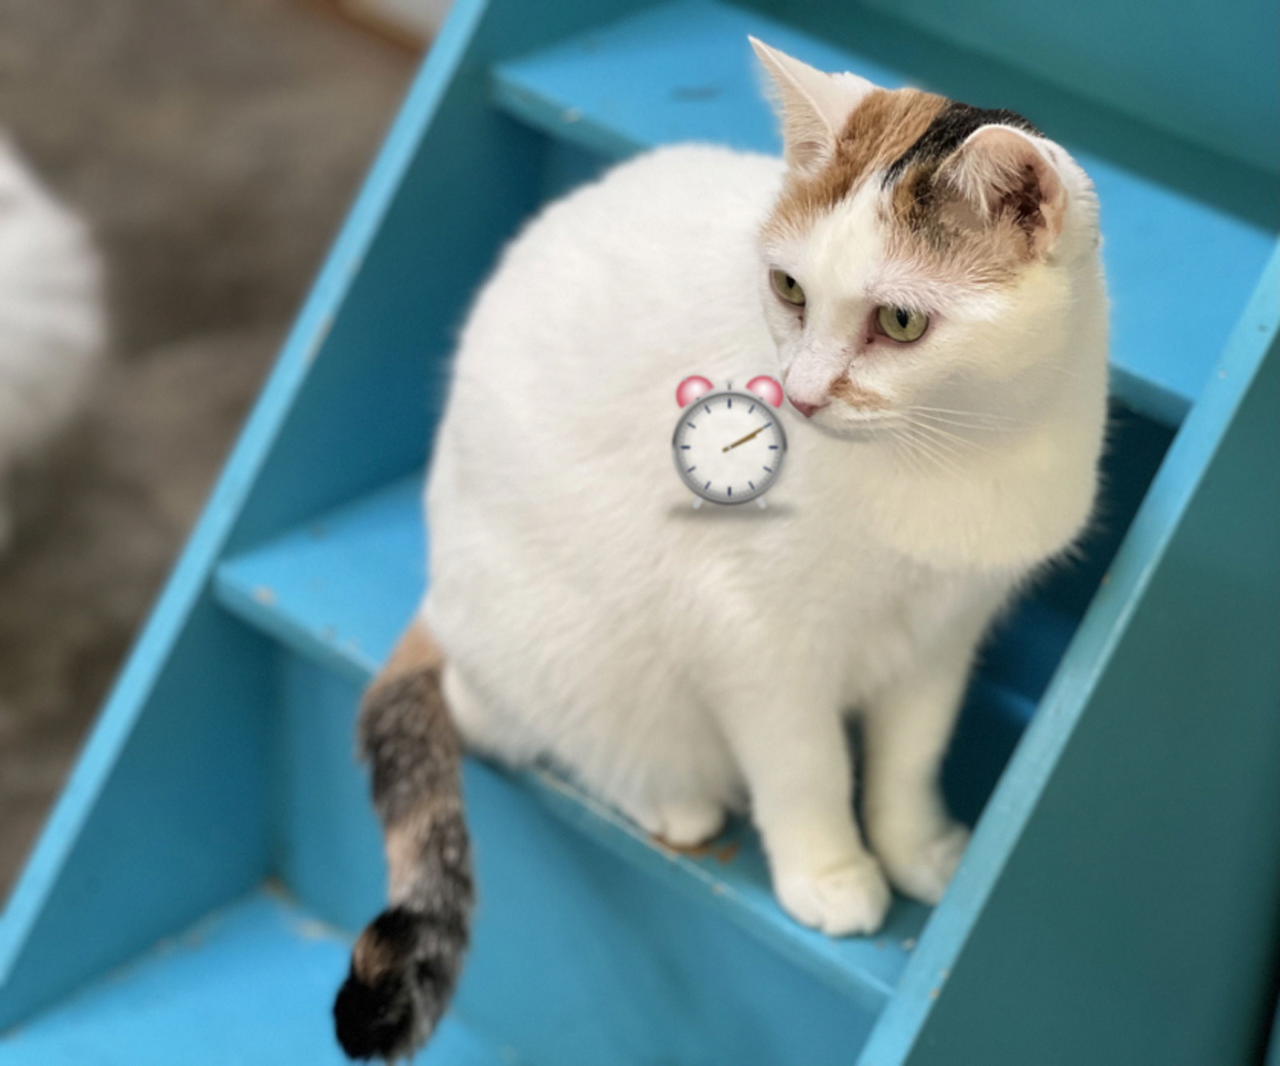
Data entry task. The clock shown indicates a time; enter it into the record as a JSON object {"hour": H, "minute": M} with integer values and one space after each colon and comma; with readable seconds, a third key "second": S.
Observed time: {"hour": 2, "minute": 10}
